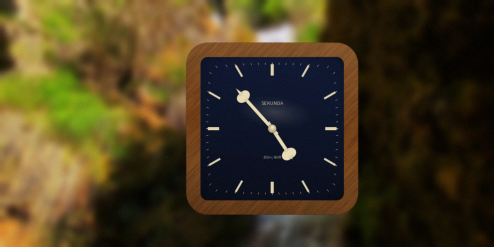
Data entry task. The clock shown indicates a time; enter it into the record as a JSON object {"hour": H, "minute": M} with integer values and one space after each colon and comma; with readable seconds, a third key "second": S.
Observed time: {"hour": 4, "minute": 53}
